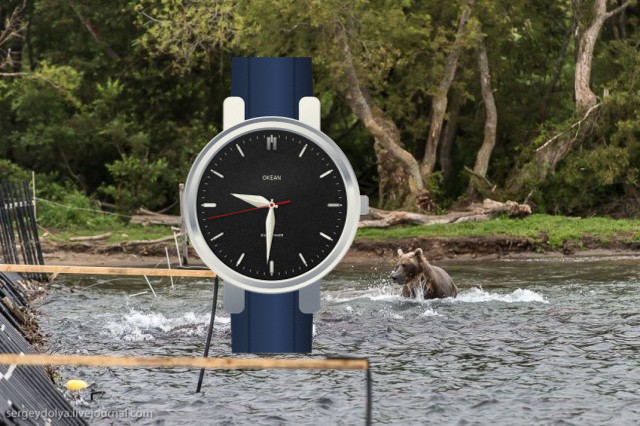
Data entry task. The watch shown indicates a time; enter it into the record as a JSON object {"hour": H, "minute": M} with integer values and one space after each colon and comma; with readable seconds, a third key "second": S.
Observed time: {"hour": 9, "minute": 30, "second": 43}
